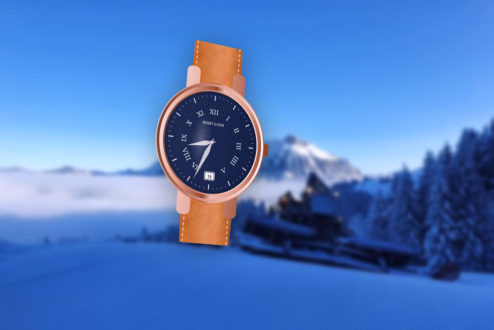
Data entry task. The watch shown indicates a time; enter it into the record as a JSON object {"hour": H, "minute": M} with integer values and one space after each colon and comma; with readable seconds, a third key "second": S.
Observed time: {"hour": 8, "minute": 34}
